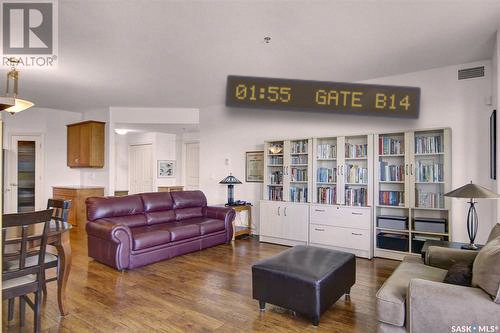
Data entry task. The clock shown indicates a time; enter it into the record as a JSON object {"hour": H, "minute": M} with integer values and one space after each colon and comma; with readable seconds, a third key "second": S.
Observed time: {"hour": 1, "minute": 55}
